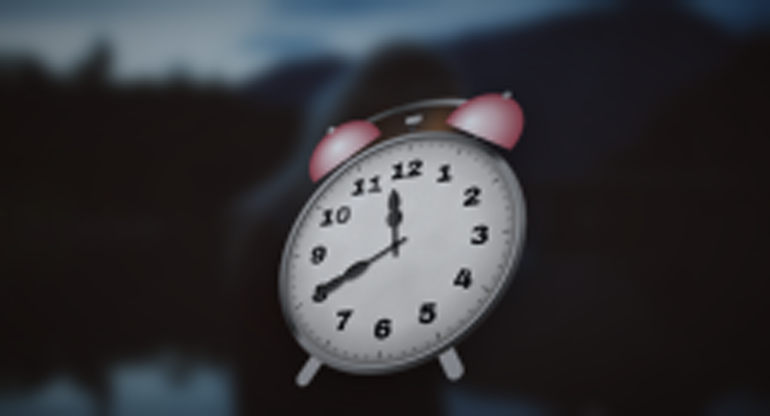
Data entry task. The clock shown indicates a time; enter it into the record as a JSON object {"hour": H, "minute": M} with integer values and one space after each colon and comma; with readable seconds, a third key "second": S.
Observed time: {"hour": 11, "minute": 40}
